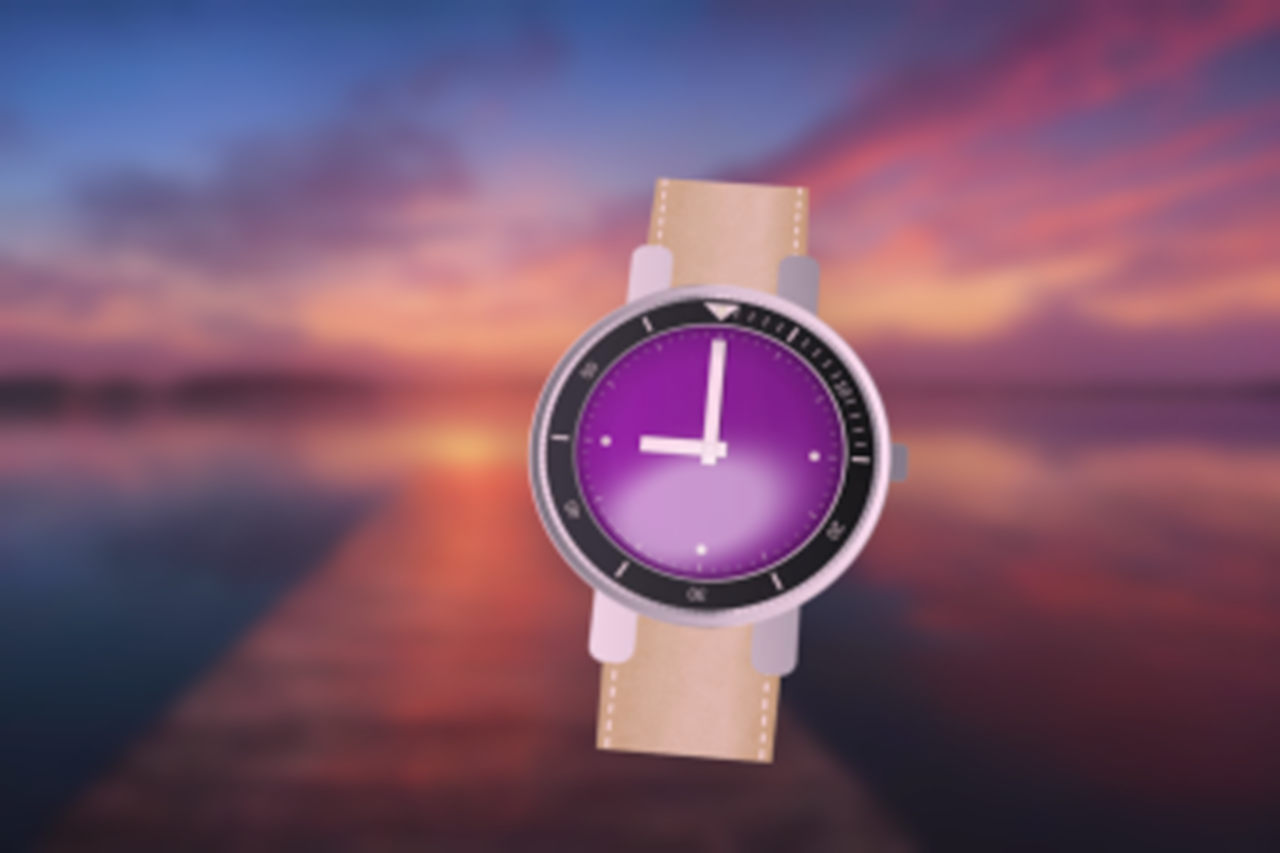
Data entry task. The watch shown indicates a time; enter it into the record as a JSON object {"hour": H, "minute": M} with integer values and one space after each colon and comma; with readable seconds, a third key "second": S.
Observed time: {"hour": 9, "minute": 0}
